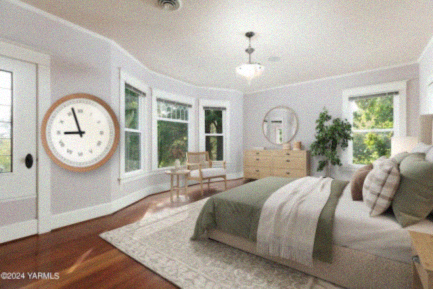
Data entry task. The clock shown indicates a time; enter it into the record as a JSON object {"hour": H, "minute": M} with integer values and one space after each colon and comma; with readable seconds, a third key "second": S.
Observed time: {"hour": 8, "minute": 57}
